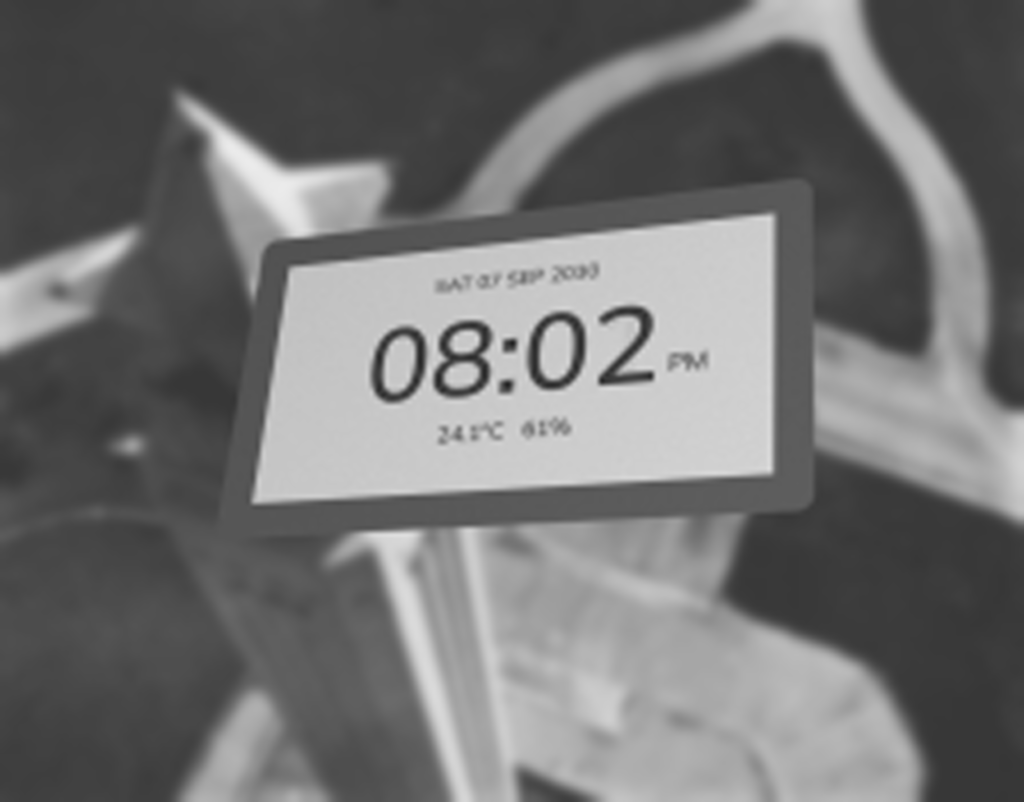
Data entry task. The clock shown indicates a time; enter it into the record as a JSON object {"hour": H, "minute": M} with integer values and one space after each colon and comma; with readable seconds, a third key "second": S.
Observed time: {"hour": 8, "minute": 2}
